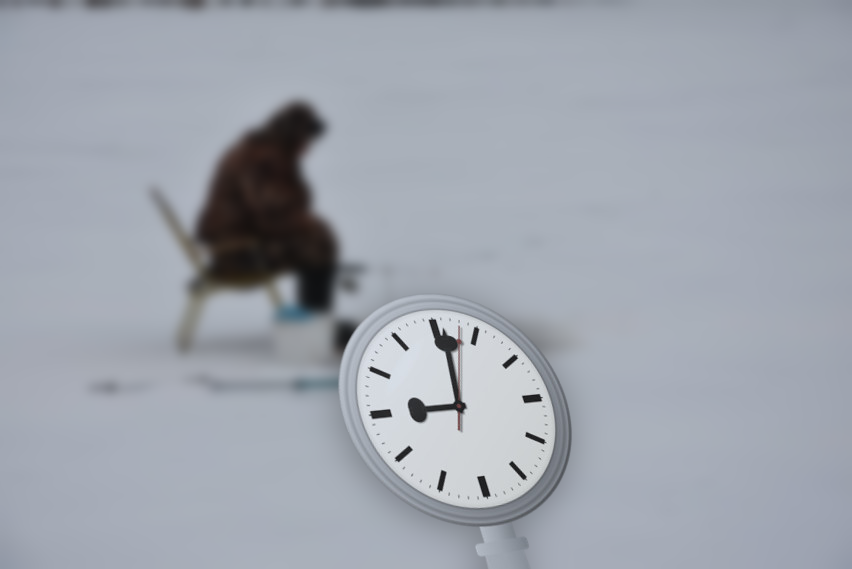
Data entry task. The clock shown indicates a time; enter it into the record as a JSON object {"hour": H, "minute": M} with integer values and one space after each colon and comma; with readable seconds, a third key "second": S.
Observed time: {"hour": 9, "minute": 1, "second": 3}
